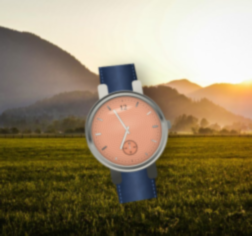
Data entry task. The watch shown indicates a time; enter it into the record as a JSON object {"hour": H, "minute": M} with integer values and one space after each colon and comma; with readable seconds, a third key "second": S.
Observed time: {"hour": 6, "minute": 56}
